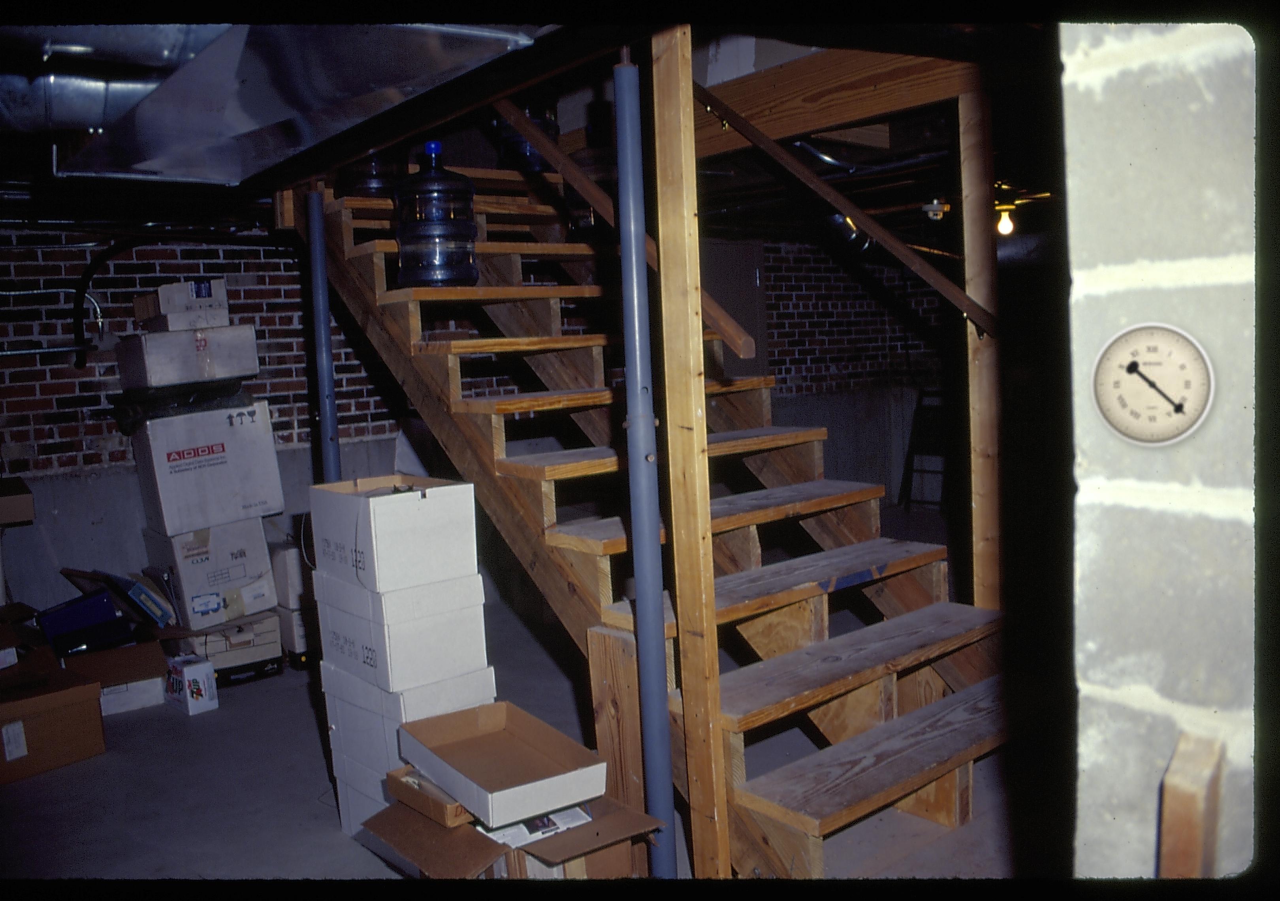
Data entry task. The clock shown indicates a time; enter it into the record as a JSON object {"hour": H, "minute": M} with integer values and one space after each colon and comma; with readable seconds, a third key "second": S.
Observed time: {"hour": 10, "minute": 22}
